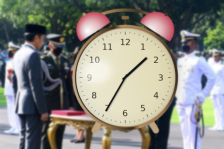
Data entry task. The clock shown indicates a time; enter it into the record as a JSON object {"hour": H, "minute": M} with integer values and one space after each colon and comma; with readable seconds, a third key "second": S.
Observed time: {"hour": 1, "minute": 35}
